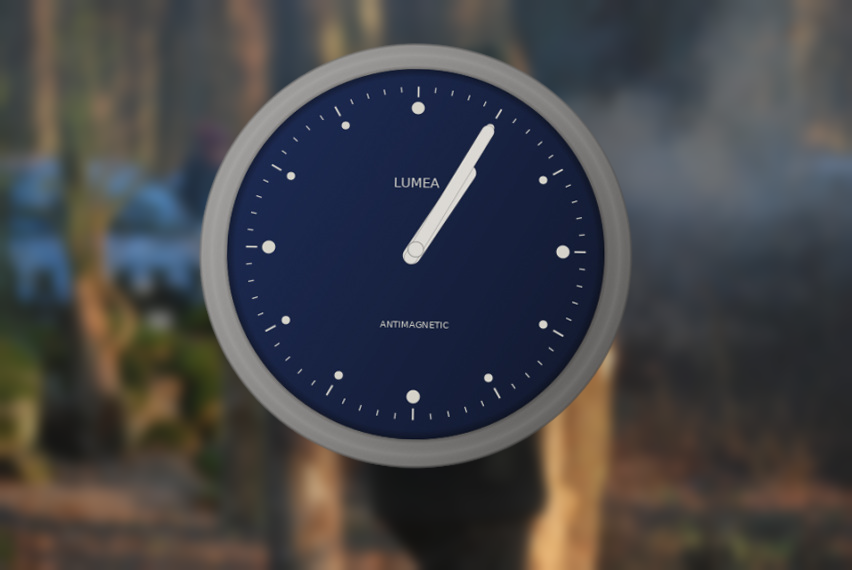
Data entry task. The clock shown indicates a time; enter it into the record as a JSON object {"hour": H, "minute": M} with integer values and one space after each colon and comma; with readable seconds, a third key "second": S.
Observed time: {"hour": 1, "minute": 5}
